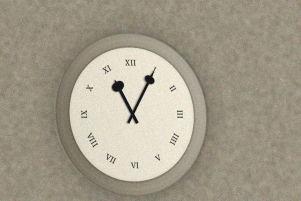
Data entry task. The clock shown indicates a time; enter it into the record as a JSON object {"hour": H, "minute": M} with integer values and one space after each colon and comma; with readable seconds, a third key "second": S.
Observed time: {"hour": 11, "minute": 5}
